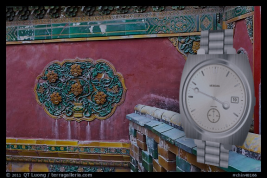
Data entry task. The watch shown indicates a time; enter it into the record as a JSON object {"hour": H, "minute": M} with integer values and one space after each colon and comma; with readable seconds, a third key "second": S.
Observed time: {"hour": 3, "minute": 48}
